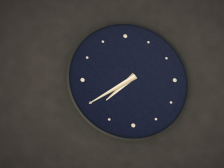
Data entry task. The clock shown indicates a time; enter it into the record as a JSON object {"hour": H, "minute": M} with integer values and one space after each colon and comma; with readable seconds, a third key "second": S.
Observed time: {"hour": 7, "minute": 40}
